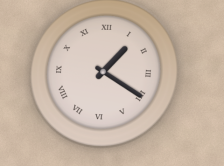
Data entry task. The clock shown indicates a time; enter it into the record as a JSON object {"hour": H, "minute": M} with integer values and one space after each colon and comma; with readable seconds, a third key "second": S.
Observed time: {"hour": 1, "minute": 20}
